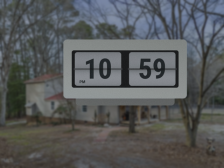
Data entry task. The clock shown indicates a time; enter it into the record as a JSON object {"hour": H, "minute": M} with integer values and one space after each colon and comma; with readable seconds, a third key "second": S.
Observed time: {"hour": 10, "minute": 59}
